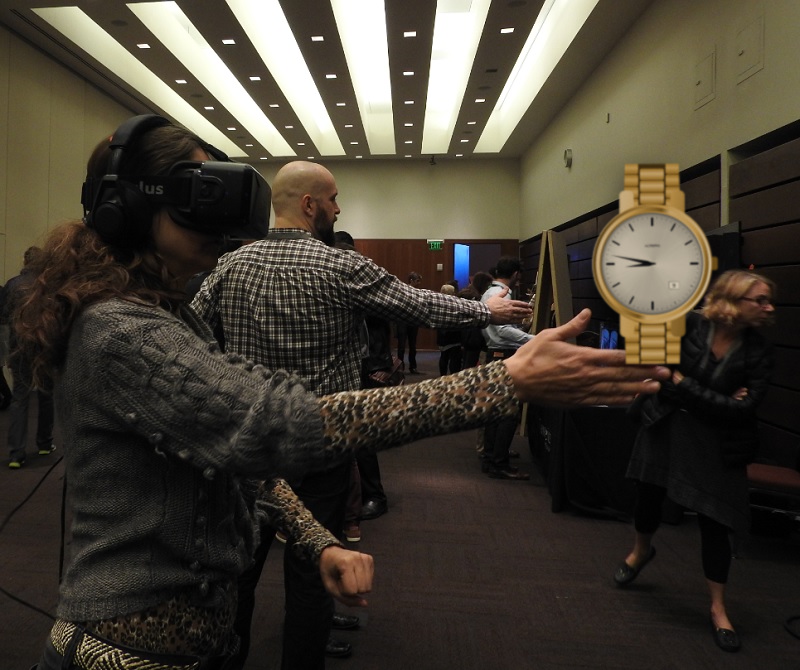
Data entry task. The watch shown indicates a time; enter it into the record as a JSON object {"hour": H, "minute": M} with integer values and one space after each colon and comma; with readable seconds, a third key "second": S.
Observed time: {"hour": 8, "minute": 47}
